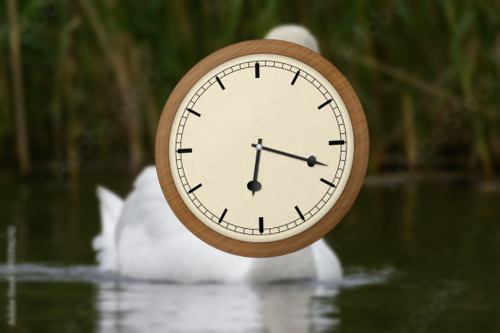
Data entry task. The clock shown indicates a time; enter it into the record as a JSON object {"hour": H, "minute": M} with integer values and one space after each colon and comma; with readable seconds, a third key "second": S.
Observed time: {"hour": 6, "minute": 18}
